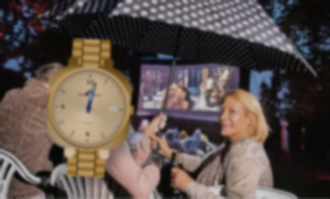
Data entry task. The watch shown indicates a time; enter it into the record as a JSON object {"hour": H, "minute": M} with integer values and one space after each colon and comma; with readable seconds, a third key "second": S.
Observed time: {"hour": 12, "minute": 2}
